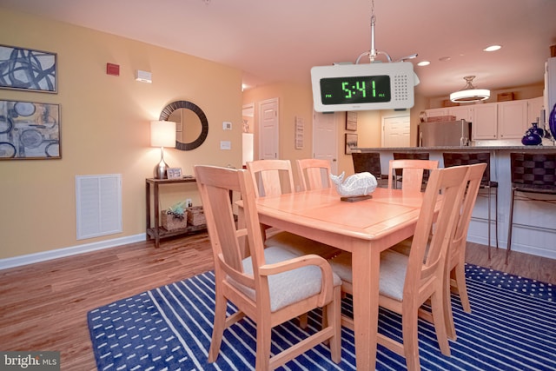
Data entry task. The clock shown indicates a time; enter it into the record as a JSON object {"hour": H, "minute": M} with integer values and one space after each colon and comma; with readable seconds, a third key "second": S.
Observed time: {"hour": 5, "minute": 41}
